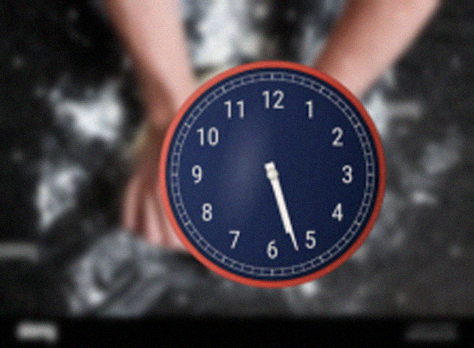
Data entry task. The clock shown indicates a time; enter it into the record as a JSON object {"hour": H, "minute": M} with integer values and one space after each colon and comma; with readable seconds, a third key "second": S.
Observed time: {"hour": 5, "minute": 27}
